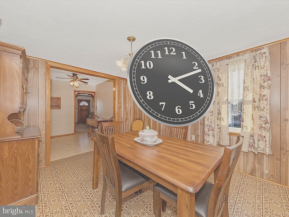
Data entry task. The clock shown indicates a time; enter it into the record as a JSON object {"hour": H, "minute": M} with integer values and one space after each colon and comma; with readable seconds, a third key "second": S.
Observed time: {"hour": 4, "minute": 12}
